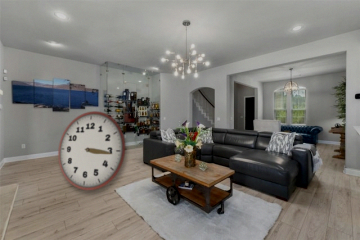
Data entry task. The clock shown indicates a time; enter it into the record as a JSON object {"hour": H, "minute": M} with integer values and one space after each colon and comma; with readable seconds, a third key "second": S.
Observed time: {"hour": 3, "minute": 16}
